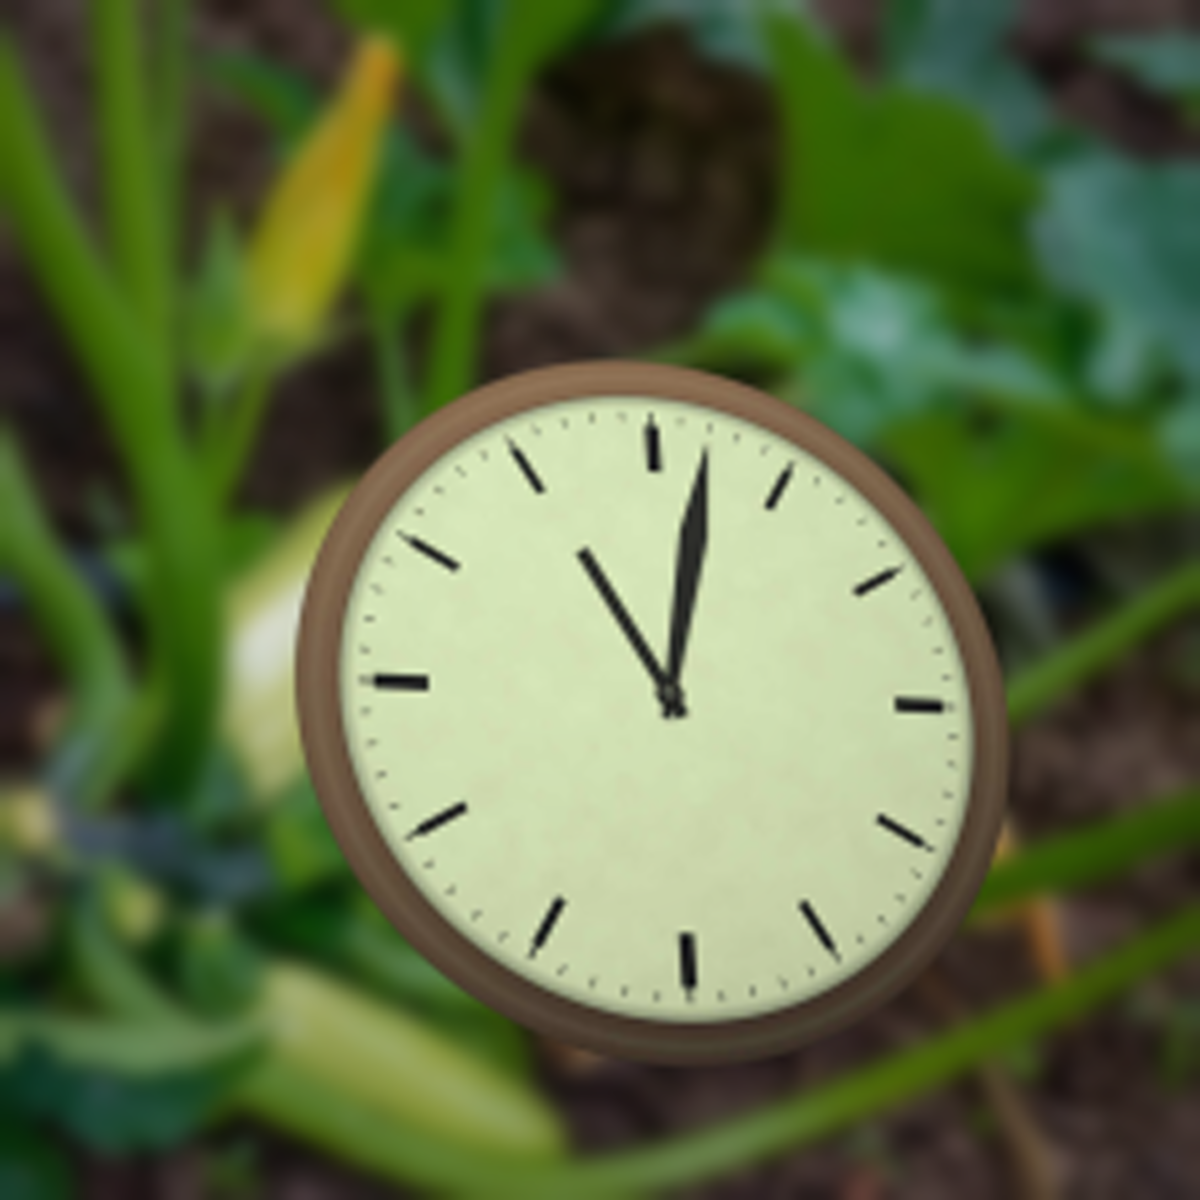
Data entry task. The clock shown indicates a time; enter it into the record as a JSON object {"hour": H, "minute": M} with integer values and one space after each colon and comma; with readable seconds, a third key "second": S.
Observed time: {"hour": 11, "minute": 2}
